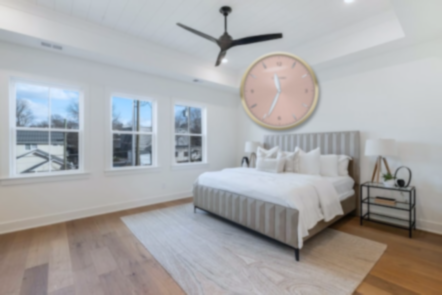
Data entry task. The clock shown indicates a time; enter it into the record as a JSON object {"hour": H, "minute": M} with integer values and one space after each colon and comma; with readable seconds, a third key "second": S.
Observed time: {"hour": 11, "minute": 34}
